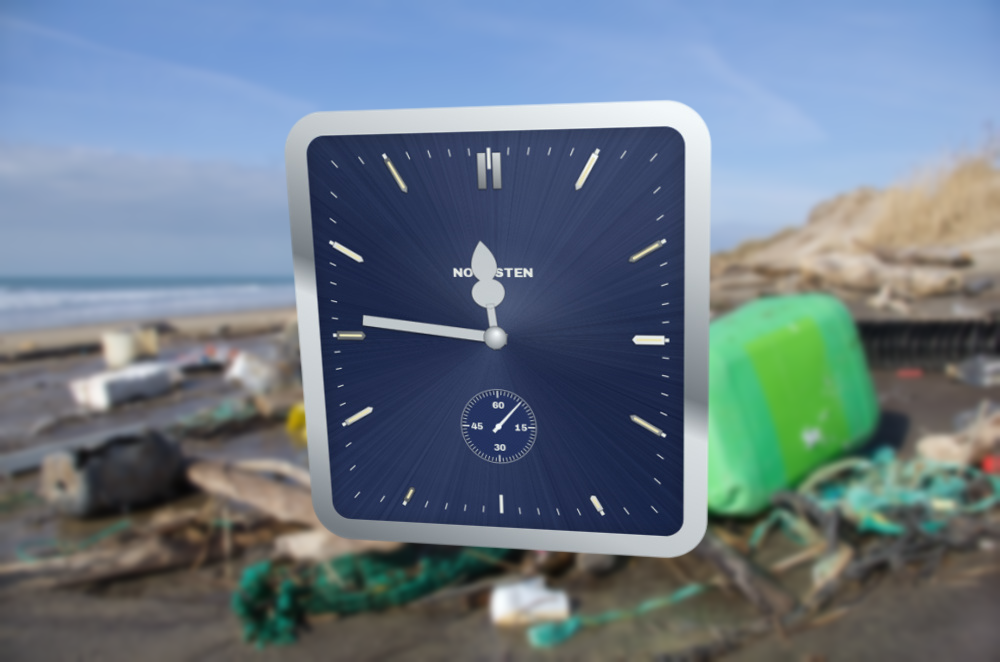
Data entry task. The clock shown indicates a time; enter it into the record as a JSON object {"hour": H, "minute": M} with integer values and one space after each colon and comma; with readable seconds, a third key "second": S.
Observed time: {"hour": 11, "minute": 46, "second": 7}
